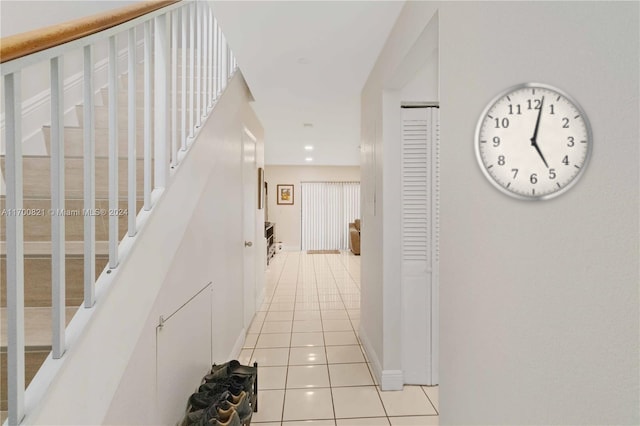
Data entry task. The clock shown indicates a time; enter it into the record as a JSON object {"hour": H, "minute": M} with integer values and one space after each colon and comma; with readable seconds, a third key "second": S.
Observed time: {"hour": 5, "minute": 2}
